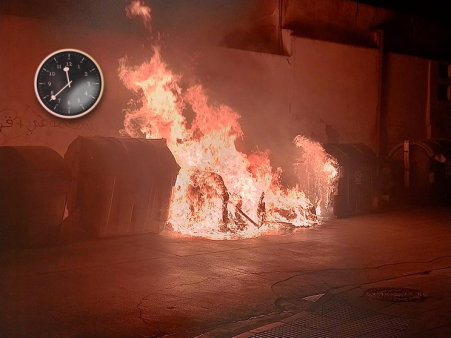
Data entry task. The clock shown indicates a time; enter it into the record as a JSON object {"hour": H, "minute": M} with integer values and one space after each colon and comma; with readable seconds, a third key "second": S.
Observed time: {"hour": 11, "minute": 38}
